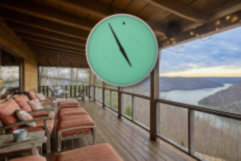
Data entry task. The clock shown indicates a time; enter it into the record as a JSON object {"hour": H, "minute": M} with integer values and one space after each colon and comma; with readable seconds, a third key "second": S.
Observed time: {"hour": 4, "minute": 55}
